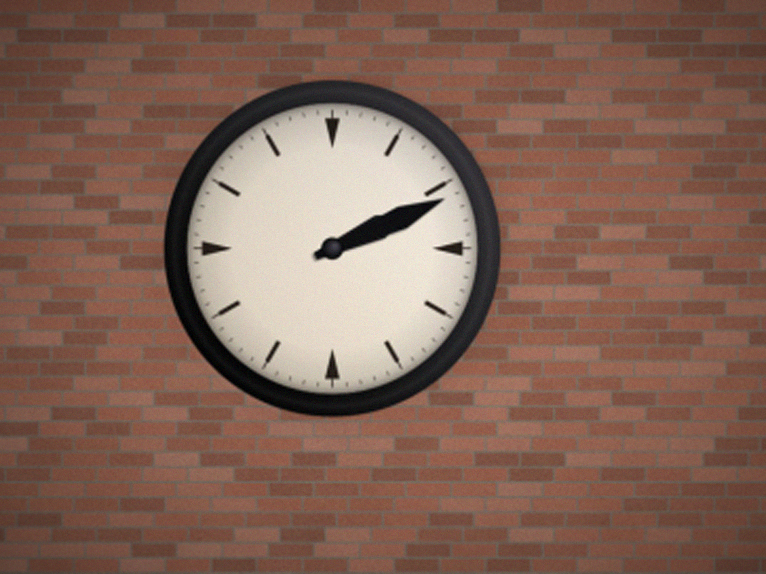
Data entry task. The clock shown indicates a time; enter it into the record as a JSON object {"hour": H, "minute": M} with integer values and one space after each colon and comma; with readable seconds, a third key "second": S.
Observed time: {"hour": 2, "minute": 11}
